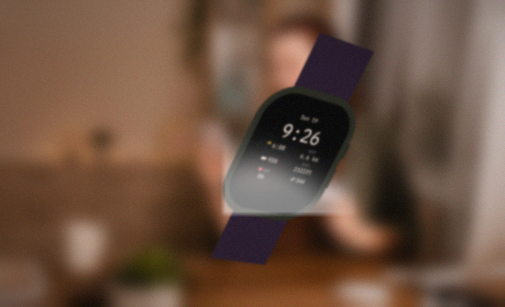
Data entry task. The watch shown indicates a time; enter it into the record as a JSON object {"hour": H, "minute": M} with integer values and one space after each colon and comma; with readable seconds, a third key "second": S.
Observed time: {"hour": 9, "minute": 26}
